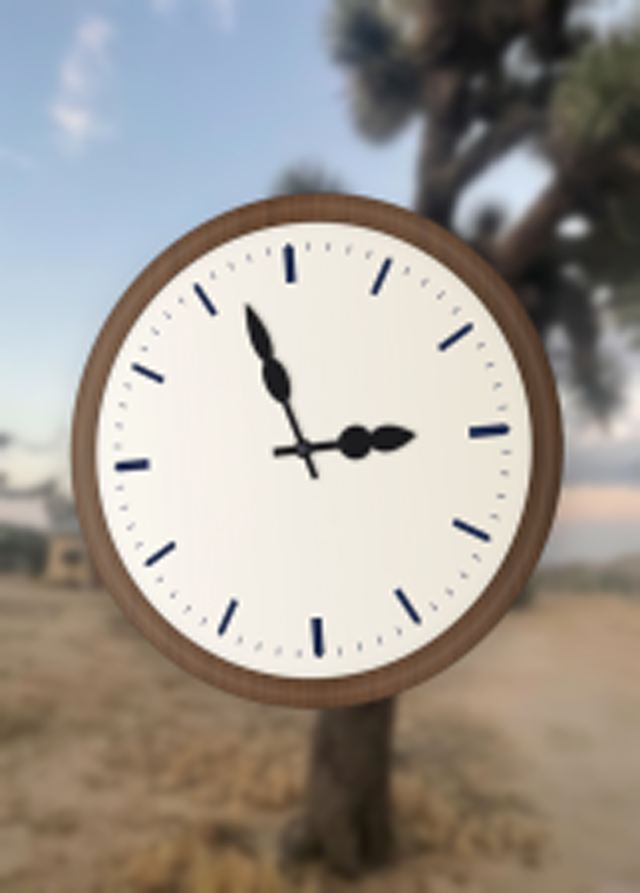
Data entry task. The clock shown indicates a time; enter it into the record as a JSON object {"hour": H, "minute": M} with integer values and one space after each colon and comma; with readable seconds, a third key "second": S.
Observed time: {"hour": 2, "minute": 57}
